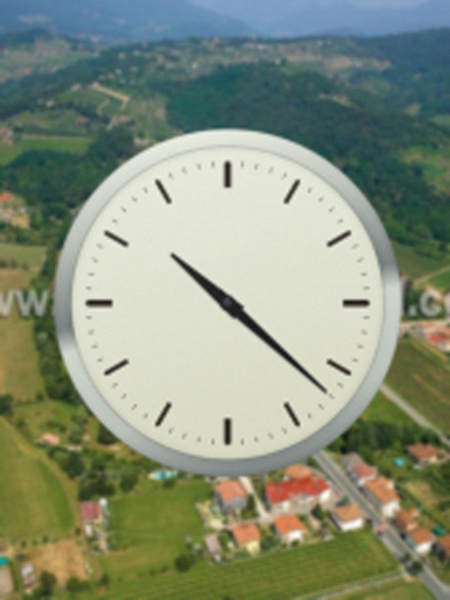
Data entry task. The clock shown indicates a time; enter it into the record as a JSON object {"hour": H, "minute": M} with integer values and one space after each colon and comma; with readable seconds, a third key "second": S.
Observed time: {"hour": 10, "minute": 22}
